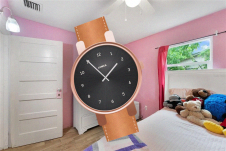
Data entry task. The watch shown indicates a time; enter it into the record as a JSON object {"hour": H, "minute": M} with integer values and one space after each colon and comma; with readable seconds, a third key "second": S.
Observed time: {"hour": 1, "minute": 55}
